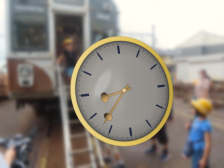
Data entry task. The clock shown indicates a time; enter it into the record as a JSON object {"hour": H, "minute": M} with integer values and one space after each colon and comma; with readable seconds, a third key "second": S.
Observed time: {"hour": 8, "minute": 37}
